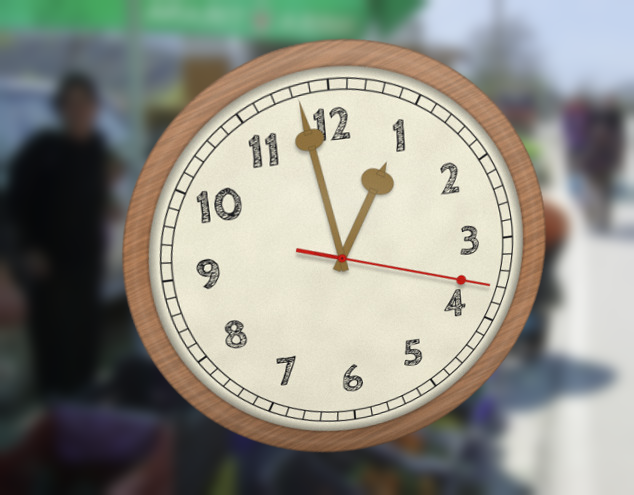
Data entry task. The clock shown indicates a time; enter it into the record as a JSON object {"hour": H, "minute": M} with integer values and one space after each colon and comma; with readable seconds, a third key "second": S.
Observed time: {"hour": 12, "minute": 58, "second": 18}
